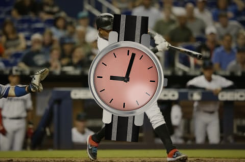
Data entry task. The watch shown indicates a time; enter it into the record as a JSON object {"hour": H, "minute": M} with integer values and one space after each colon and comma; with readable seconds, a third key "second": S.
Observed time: {"hour": 9, "minute": 2}
